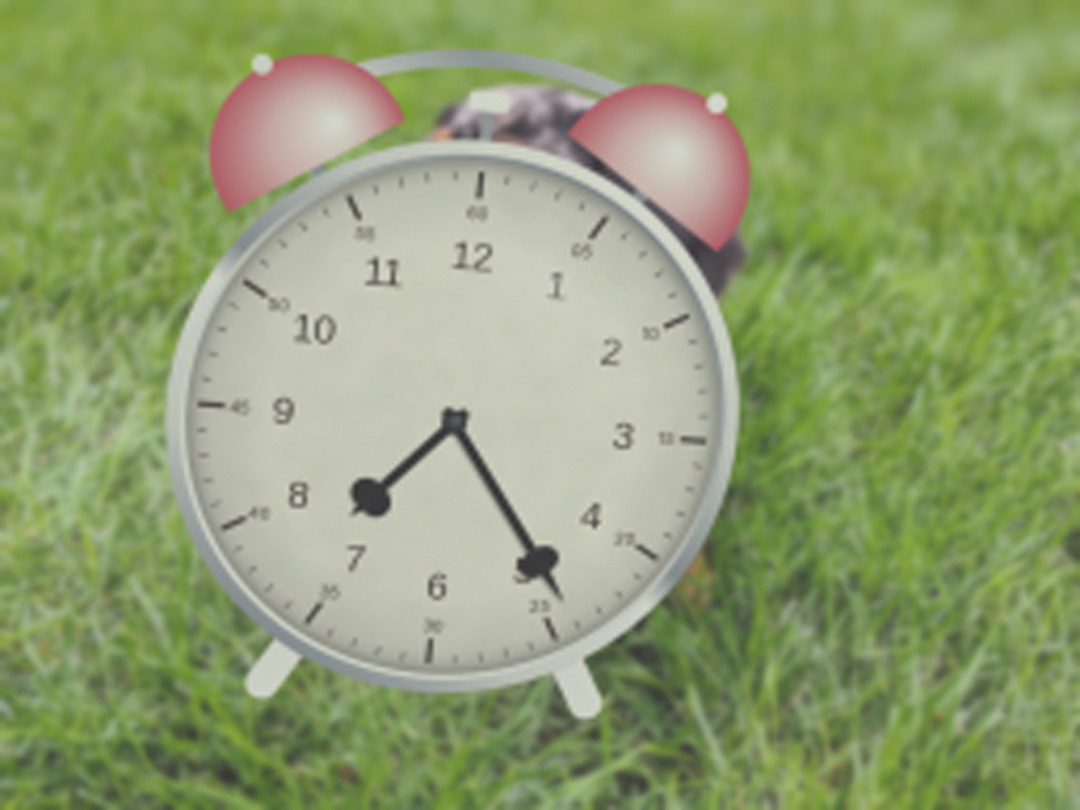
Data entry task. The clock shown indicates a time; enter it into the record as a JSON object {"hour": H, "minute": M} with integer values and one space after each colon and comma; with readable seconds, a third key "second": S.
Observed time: {"hour": 7, "minute": 24}
